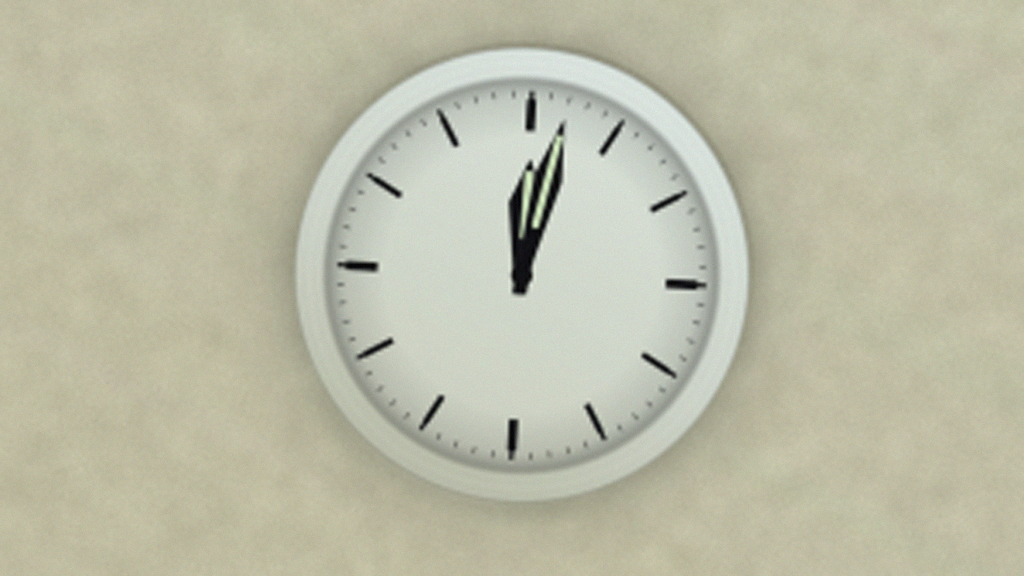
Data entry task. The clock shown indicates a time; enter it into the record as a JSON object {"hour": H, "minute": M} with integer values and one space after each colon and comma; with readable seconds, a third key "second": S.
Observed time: {"hour": 12, "minute": 2}
